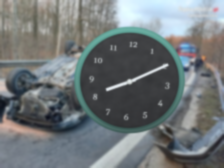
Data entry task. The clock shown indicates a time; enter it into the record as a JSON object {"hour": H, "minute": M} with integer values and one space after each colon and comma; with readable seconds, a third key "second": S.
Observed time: {"hour": 8, "minute": 10}
